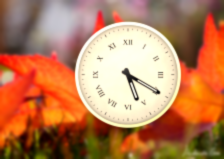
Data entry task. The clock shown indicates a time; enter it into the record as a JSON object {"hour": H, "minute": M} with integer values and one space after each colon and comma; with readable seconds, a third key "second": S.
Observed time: {"hour": 5, "minute": 20}
